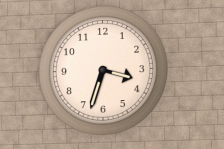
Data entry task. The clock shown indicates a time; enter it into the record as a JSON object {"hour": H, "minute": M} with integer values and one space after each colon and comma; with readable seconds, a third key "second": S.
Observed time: {"hour": 3, "minute": 33}
